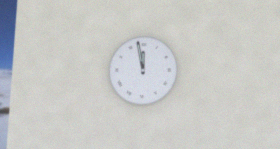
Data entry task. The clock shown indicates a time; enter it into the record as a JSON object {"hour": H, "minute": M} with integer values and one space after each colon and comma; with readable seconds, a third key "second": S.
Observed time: {"hour": 11, "minute": 58}
